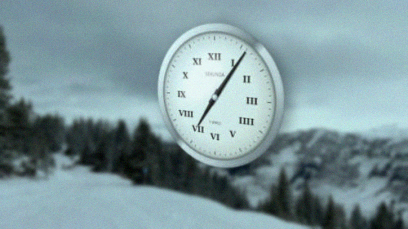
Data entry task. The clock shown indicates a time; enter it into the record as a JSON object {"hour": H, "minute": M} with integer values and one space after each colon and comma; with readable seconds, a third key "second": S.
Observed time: {"hour": 7, "minute": 6}
